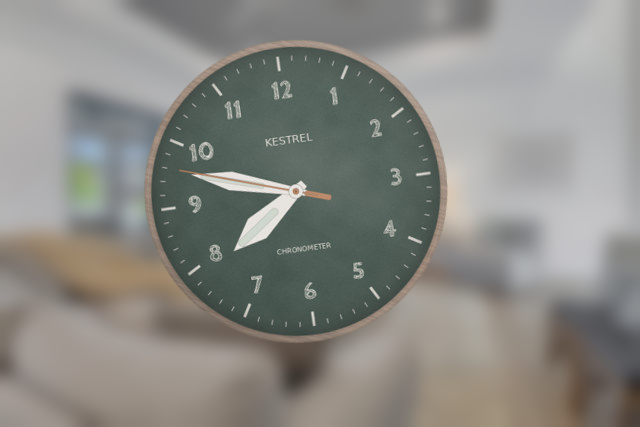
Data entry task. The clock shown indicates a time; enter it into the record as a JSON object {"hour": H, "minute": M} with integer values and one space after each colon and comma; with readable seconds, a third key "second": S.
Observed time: {"hour": 7, "minute": 47, "second": 48}
